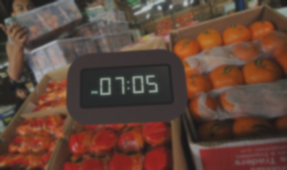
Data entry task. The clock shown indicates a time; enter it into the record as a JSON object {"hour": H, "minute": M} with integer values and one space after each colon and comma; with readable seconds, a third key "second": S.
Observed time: {"hour": 7, "minute": 5}
